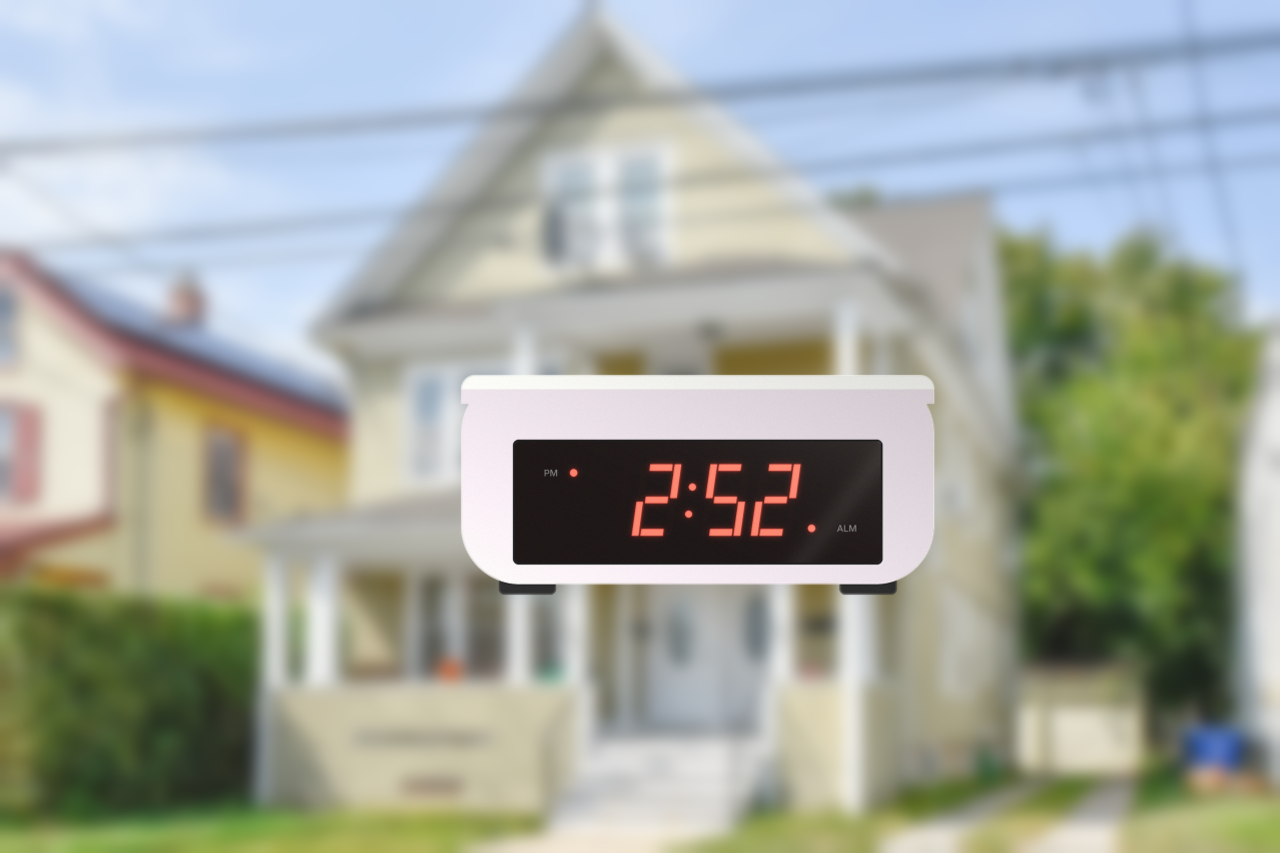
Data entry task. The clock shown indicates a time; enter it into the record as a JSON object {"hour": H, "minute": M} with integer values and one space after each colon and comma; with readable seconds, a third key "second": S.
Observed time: {"hour": 2, "minute": 52}
